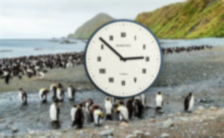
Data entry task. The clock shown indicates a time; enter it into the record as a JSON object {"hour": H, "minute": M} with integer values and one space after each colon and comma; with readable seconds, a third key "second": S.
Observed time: {"hour": 2, "minute": 52}
